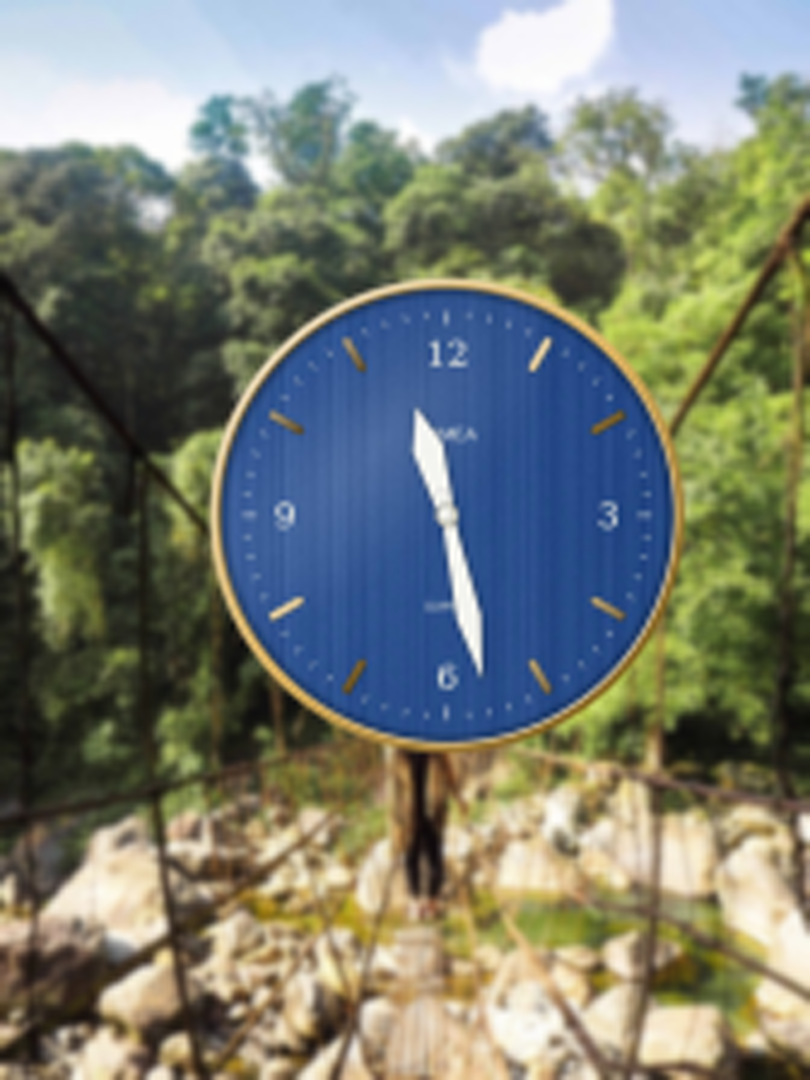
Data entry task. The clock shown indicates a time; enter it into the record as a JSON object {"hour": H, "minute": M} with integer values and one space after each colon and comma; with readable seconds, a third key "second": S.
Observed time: {"hour": 11, "minute": 28}
